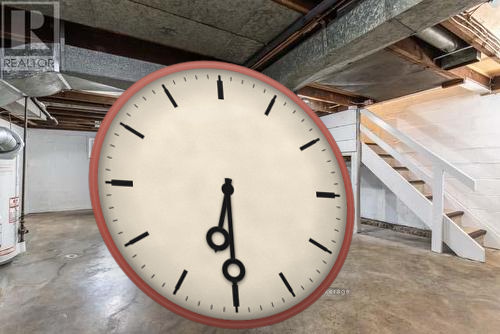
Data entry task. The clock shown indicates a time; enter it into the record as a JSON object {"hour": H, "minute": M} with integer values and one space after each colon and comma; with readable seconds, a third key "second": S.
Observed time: {"hour": 6, "minute": 30}
